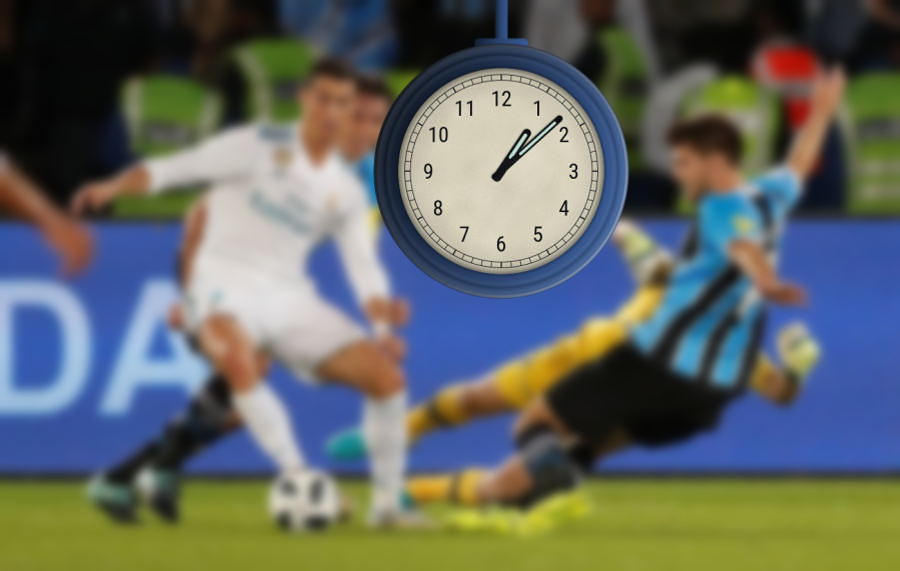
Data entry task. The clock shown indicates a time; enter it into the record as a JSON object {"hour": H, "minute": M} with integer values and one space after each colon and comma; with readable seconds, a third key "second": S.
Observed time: {"hour": 1, "minute": 8}
